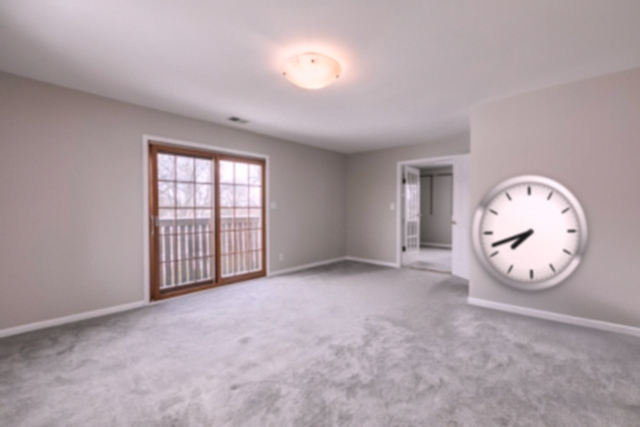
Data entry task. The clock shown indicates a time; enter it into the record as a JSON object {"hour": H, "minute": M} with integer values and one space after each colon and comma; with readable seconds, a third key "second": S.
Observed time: {"hour": 7, "minute": 42}
